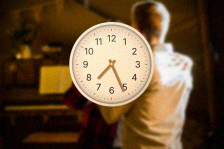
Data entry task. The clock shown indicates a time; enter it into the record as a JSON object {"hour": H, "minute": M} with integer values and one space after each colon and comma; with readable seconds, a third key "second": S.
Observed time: {"hour": 7, "minute": 26}
